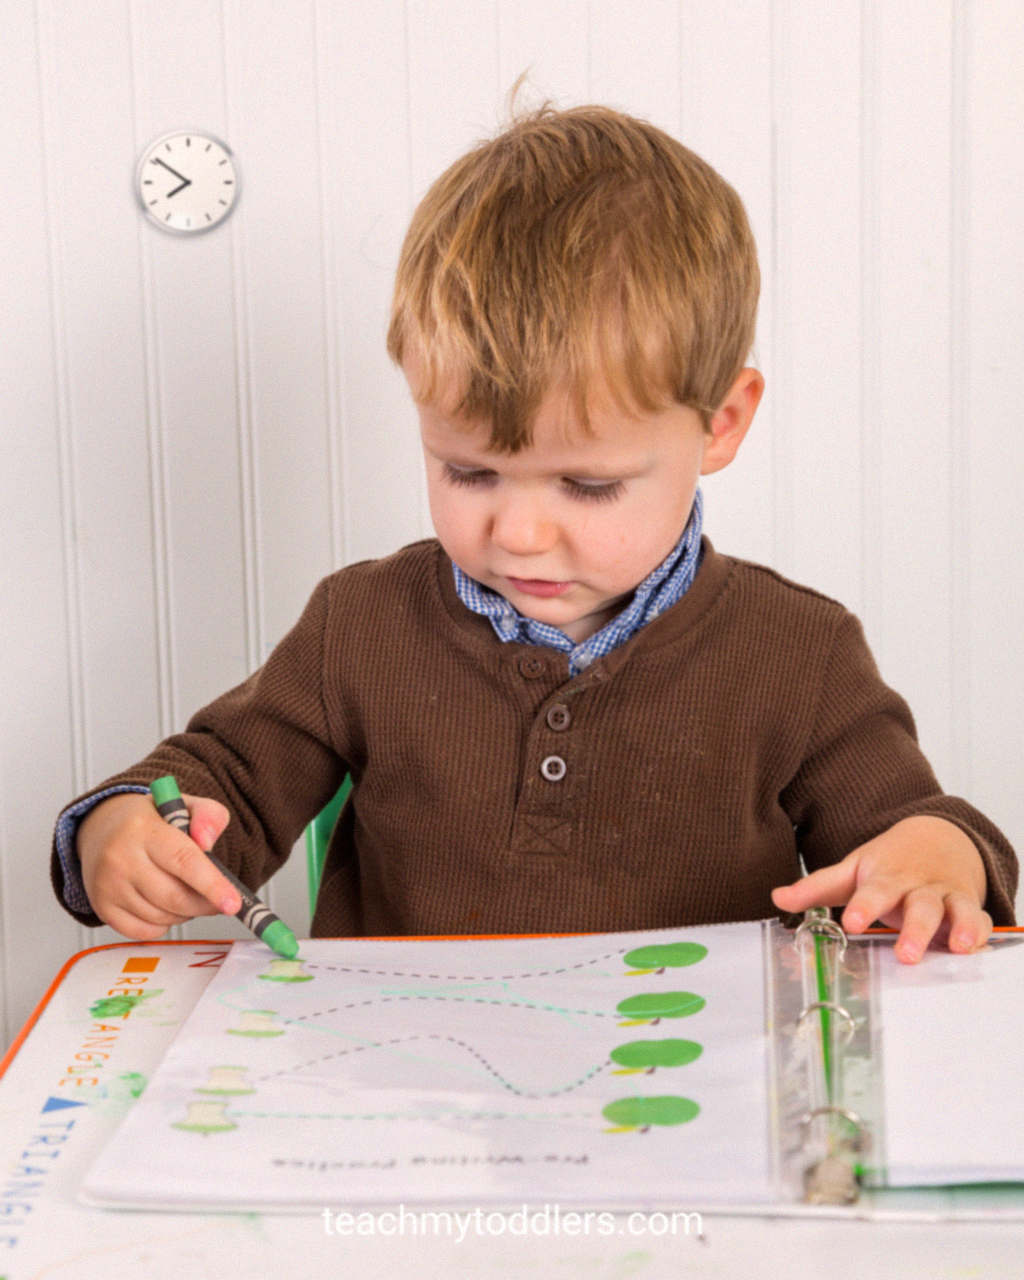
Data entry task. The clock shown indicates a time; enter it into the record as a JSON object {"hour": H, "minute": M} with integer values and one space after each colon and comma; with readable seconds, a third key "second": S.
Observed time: {"hour": 7, "minute": 51}
